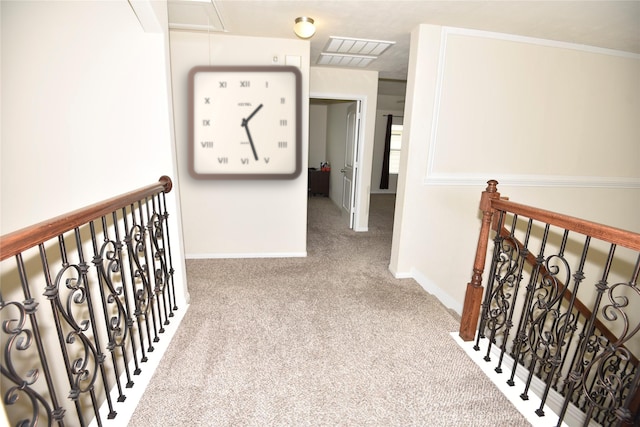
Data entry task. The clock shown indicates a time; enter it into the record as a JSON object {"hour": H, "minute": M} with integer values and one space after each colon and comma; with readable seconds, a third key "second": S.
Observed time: {"hour": 1, "minute": 27}
